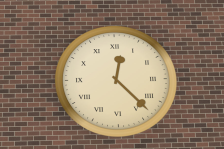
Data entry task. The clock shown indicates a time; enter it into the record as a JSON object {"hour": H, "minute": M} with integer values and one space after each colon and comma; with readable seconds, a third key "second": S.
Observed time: {"hour": 12, "minute": 23}
